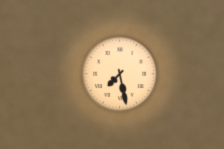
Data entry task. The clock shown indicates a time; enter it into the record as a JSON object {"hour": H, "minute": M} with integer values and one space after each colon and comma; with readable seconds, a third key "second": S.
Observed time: {"hour": 7, "minute": 28}
